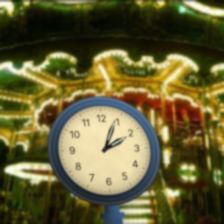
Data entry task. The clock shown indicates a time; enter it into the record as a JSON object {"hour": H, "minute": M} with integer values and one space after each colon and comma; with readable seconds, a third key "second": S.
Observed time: {"hour": 2, "minute": 4}
